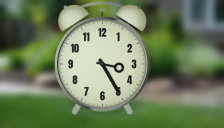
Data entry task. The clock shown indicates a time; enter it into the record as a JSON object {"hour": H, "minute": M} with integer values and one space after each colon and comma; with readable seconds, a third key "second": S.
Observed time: {"hour": 3, "minute": 25}
